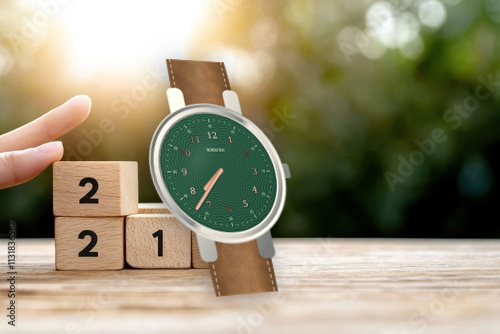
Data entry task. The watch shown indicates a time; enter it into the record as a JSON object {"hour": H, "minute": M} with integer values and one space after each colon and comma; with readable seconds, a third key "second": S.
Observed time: {"hour": 7, "minute": 37}
